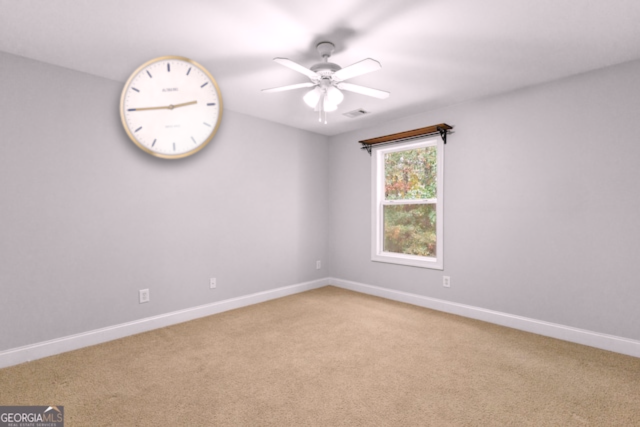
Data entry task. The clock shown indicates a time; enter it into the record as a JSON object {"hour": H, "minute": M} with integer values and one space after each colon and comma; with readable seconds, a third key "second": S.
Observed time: {"hour": 2, "minute": 45}
